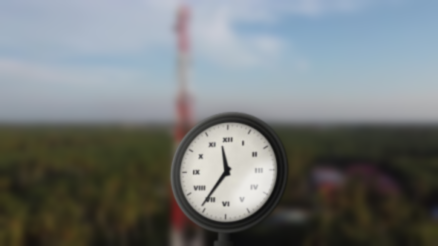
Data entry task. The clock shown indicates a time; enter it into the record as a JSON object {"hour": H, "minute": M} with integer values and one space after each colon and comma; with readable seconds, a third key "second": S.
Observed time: {"hour": 11, "minute": 36}
